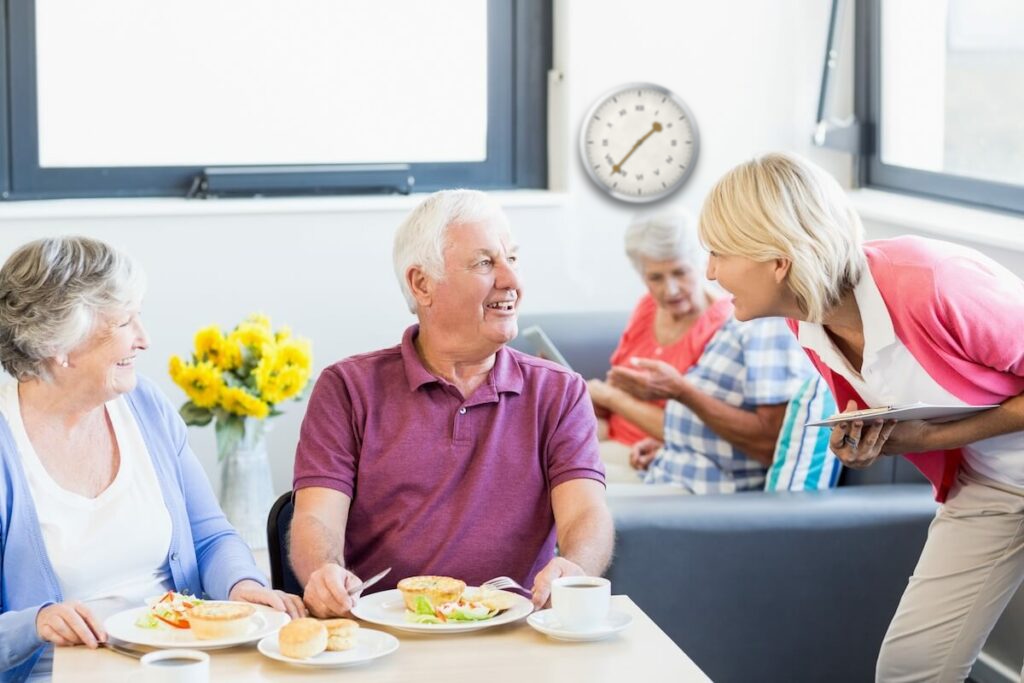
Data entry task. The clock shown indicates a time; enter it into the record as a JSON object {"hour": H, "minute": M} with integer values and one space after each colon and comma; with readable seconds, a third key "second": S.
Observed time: {"hour": 1, "minute": 37}
